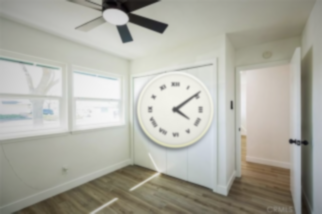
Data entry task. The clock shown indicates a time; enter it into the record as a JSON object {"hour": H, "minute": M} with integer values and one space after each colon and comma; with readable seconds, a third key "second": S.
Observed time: {"hour": 4, "minute": 9}
